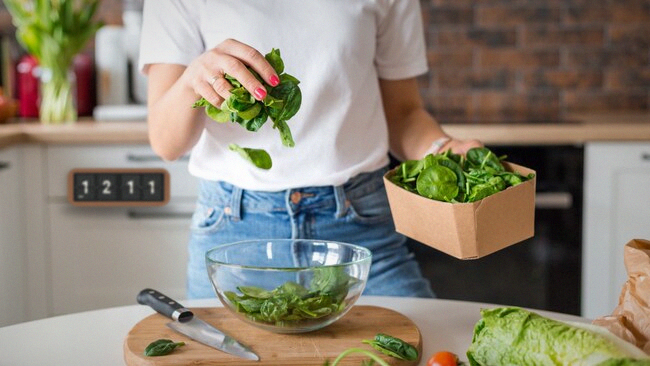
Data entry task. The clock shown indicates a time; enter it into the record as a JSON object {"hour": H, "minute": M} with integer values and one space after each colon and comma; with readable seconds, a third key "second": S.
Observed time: {"hour": 12, "minute": 11}
